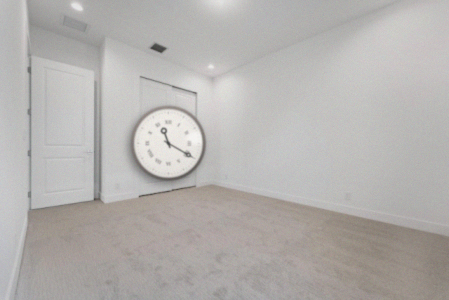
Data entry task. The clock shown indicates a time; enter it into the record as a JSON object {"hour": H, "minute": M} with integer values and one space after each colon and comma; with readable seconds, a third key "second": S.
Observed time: {"hour": 11, "minute": 20}
